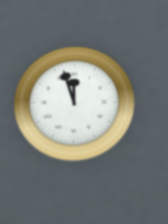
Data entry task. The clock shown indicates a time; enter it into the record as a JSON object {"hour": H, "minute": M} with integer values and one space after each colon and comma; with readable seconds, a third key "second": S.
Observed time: {"hour": 11, "minute": 57}
